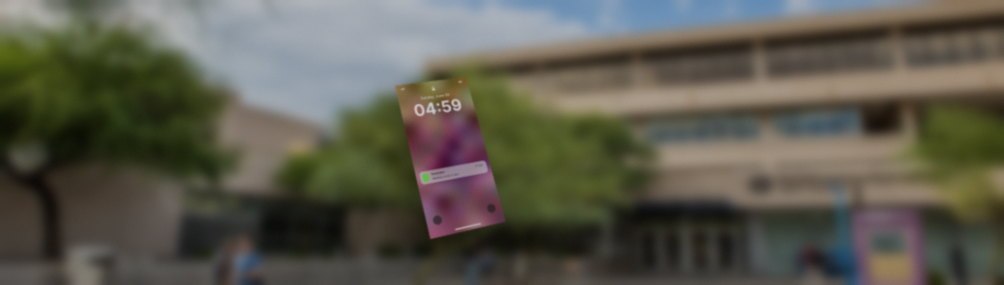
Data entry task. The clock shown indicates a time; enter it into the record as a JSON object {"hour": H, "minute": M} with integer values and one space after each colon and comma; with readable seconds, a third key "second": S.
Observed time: {"hour": 4, "minute": 59}
